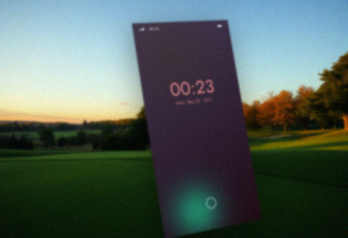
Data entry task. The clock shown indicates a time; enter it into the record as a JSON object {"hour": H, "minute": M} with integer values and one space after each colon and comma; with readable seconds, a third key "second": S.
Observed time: {"hour": 0, "minute": 23}
